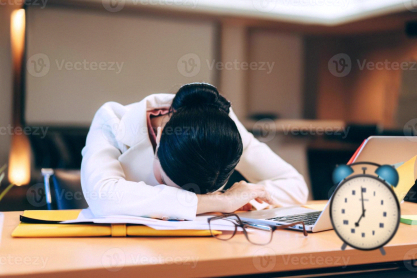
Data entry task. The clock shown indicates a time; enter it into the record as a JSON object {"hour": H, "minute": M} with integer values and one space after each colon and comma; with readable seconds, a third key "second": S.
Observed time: {"hour": 6, "minute": 59}
